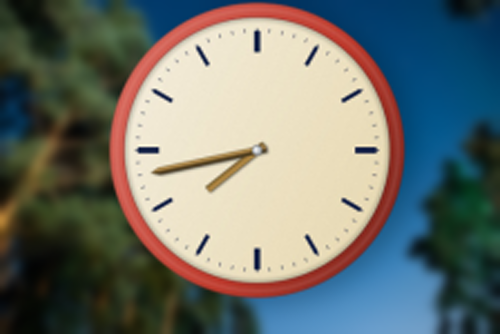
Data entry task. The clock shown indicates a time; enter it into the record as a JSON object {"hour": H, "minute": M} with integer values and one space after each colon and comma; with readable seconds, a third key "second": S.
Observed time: {"hour": 7, "minute": 43}
